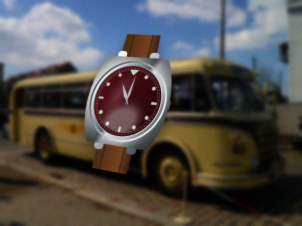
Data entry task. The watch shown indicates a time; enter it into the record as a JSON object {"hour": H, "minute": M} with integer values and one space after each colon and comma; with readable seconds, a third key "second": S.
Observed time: {"hour": 11, "minute": 1}
